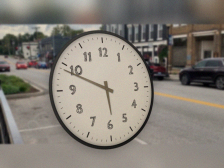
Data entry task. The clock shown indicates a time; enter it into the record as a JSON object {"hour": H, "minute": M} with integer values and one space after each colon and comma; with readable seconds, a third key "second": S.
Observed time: {"hour": 5, "minute": 49}
